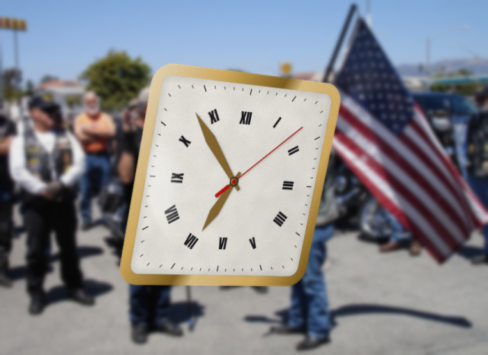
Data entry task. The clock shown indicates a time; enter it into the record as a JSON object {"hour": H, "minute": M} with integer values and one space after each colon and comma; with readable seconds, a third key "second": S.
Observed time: {"hour": 6, "minute": 53, "second": 8}
